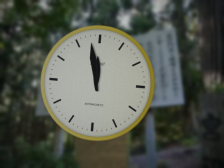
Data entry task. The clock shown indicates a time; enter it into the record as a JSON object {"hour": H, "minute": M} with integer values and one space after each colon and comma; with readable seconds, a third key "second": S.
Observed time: {"hour": 11, "minute": 58}
